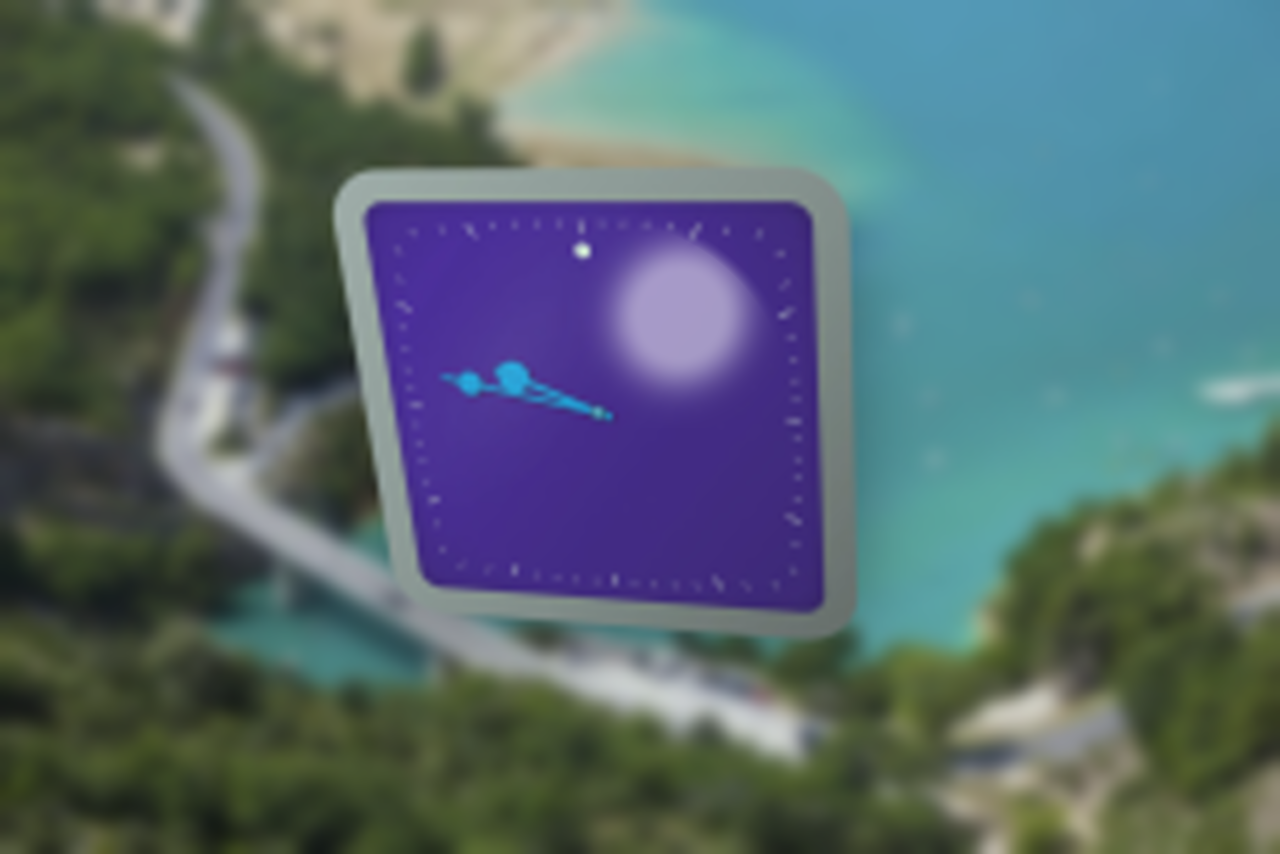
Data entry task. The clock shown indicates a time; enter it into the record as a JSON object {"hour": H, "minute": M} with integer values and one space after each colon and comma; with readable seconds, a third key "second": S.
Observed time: {"hour": 9, "minute": 47}
